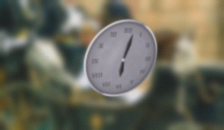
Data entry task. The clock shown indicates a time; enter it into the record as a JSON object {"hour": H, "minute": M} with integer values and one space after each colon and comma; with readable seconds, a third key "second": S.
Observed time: {"hour": 6, "minute": 2}
